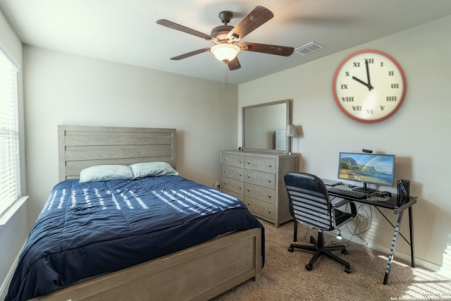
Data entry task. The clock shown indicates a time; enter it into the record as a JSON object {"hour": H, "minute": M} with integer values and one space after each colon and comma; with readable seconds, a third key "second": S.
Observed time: {"hour": 9, "minute": 59}
